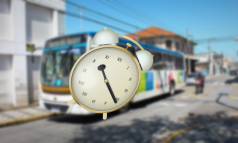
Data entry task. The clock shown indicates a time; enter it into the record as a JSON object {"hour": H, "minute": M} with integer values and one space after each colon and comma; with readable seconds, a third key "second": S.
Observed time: {"hour": 10, "minute": 21}
